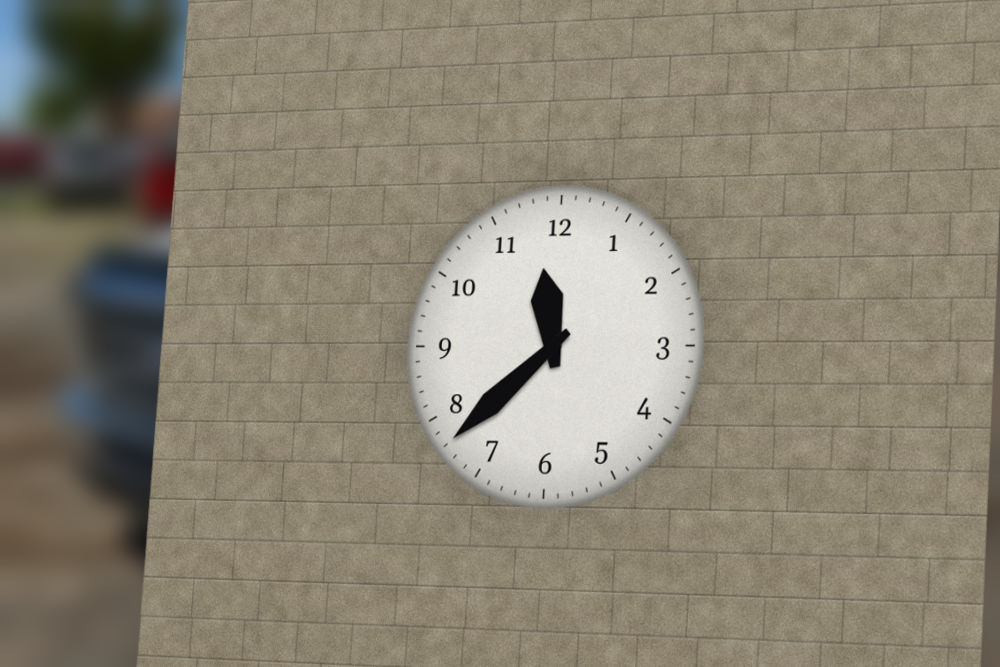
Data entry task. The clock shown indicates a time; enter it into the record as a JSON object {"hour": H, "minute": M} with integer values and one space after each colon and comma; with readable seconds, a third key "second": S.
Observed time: {"hour": 11, "minute": 38}
